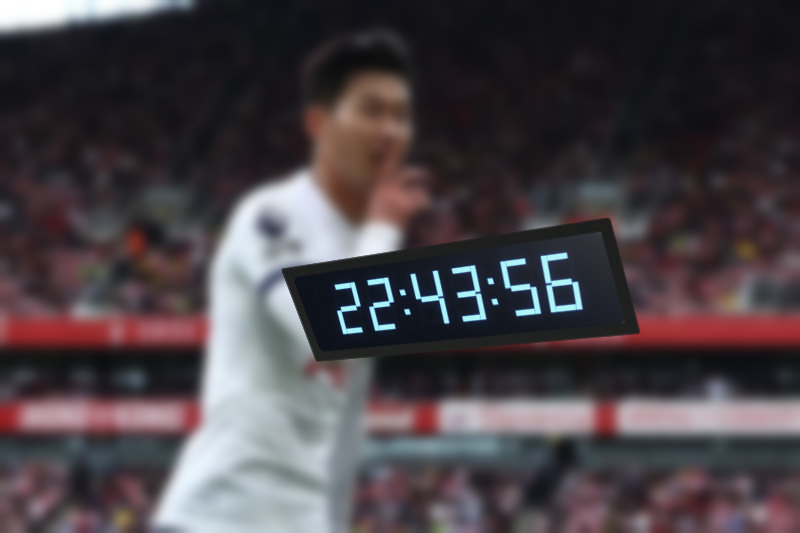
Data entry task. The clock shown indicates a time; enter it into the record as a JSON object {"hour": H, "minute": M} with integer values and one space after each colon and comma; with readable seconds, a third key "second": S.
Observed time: {"hour": 22, "minute": 43, "second": 56}
